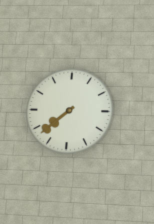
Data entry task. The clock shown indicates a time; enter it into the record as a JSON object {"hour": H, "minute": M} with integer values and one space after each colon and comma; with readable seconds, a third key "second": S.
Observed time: {"hour": 7, "minute": 38}
